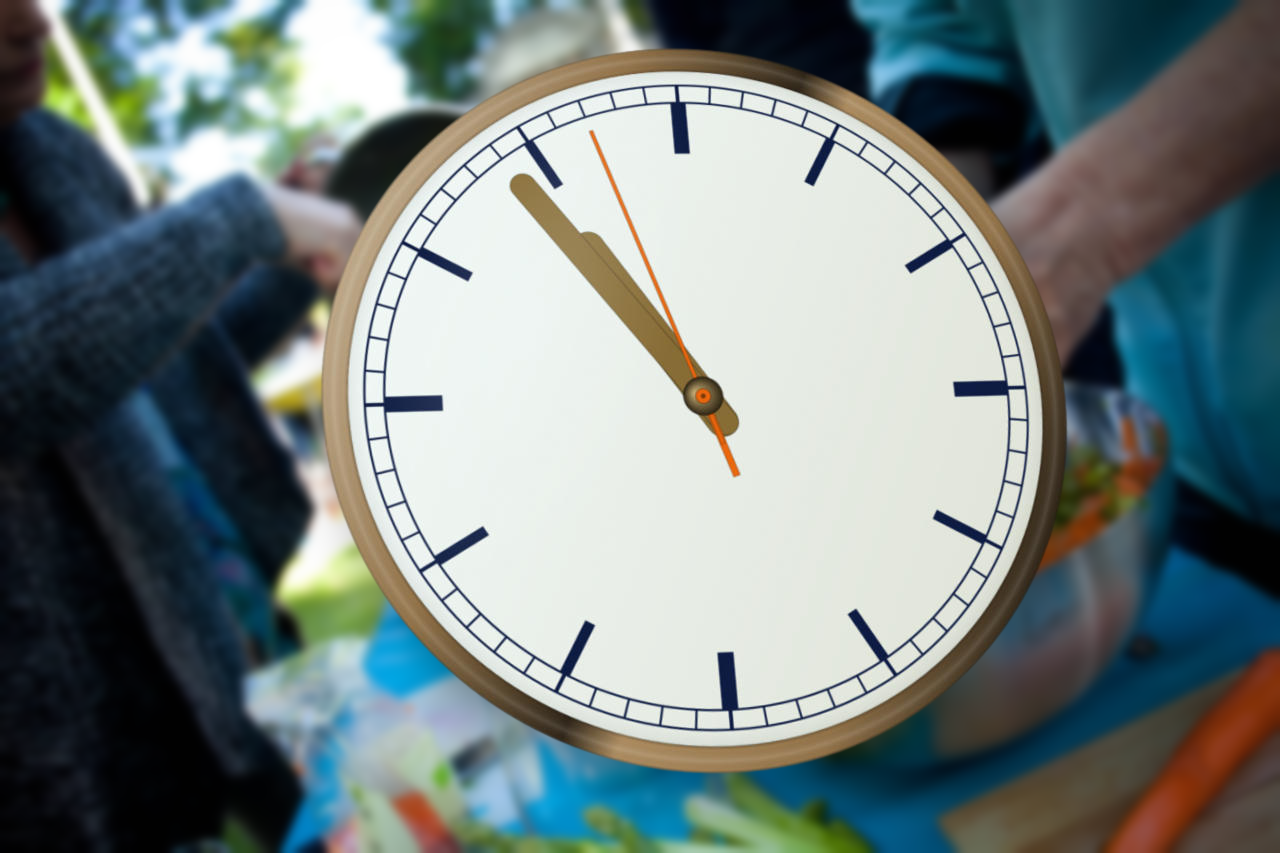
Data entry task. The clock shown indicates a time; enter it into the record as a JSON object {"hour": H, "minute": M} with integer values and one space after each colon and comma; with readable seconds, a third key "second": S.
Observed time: {"hour": 10, "minute": 53, "second": 57}
